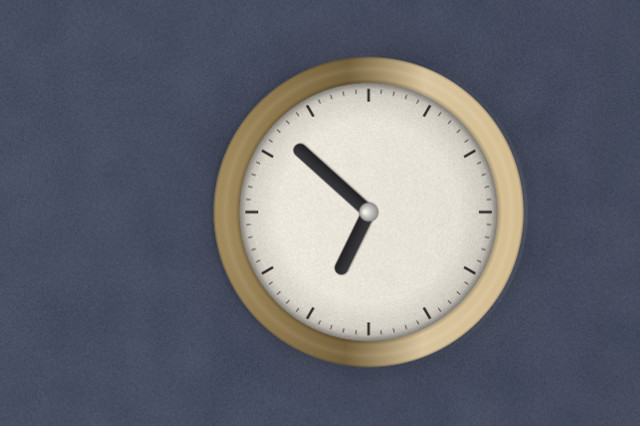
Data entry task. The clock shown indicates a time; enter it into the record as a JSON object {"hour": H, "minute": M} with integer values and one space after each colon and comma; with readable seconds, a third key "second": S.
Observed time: {"hour": 6, "minute": 52}
